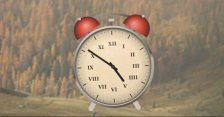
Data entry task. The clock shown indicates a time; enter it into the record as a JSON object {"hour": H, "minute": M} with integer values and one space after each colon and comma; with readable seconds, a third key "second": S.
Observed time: {"hour": 4, "minute": 51}
